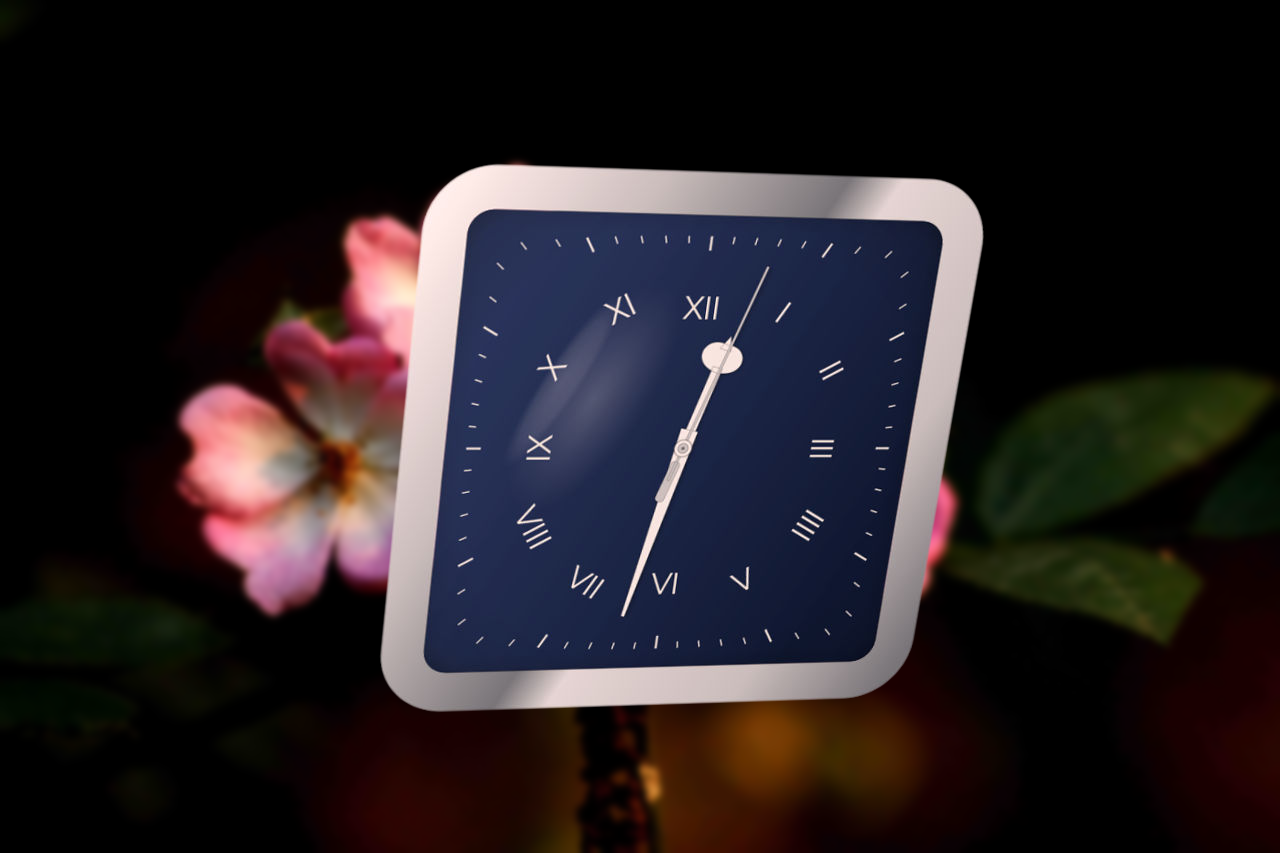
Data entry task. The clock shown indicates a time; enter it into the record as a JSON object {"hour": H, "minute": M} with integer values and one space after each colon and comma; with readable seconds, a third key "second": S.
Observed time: {"hour": 12, "minute": 32, "second": 3}
